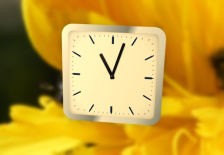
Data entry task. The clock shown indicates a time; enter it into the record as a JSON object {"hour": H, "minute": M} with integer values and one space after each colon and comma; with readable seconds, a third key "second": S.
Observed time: {"hour": 11, "minute": 3}
